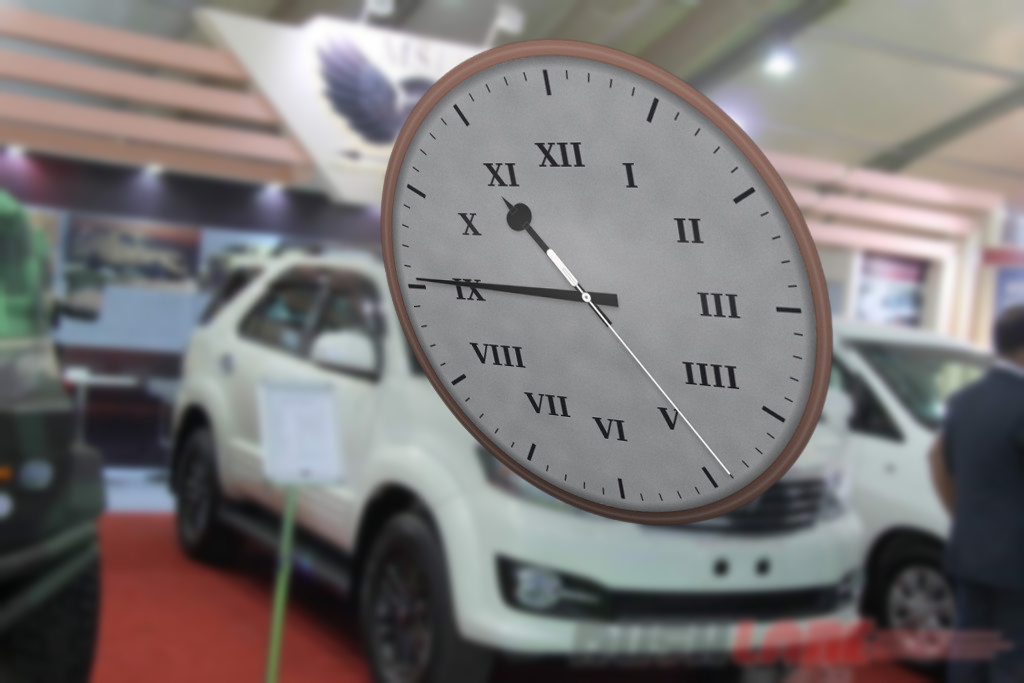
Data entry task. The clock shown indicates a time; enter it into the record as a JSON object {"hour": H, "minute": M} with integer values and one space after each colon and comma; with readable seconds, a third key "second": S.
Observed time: {"hour": 10, "minute": 45, "second": 24}
